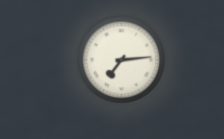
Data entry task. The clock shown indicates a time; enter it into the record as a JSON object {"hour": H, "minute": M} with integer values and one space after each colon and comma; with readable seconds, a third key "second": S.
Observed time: {"hour": 7, "minute": 14}
